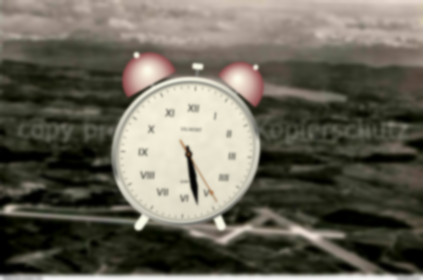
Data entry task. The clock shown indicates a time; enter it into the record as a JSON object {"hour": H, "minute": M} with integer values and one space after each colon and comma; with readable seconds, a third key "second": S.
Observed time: {"hour": 5, "minute": 27, "second": 24}
